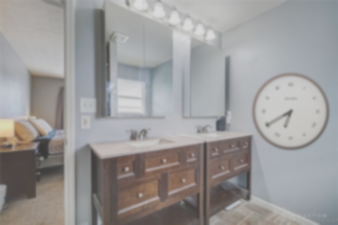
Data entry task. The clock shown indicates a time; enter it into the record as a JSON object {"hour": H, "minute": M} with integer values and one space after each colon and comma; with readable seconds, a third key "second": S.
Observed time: {"hour": 6, "minute": 40}
